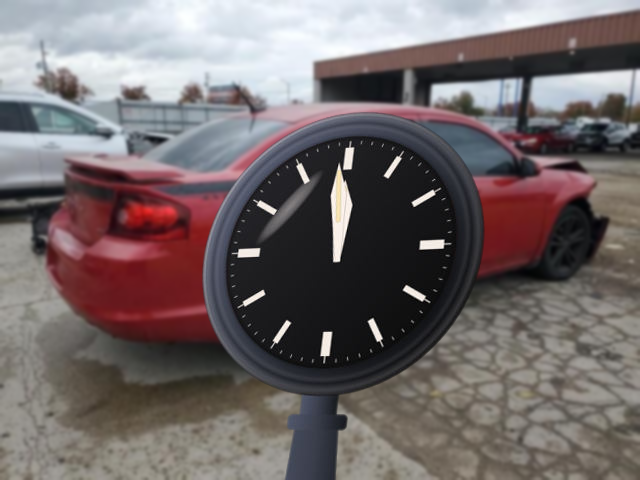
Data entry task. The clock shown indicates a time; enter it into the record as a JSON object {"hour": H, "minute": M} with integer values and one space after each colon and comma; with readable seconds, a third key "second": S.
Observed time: {"hour": 11, "minute": 59}
